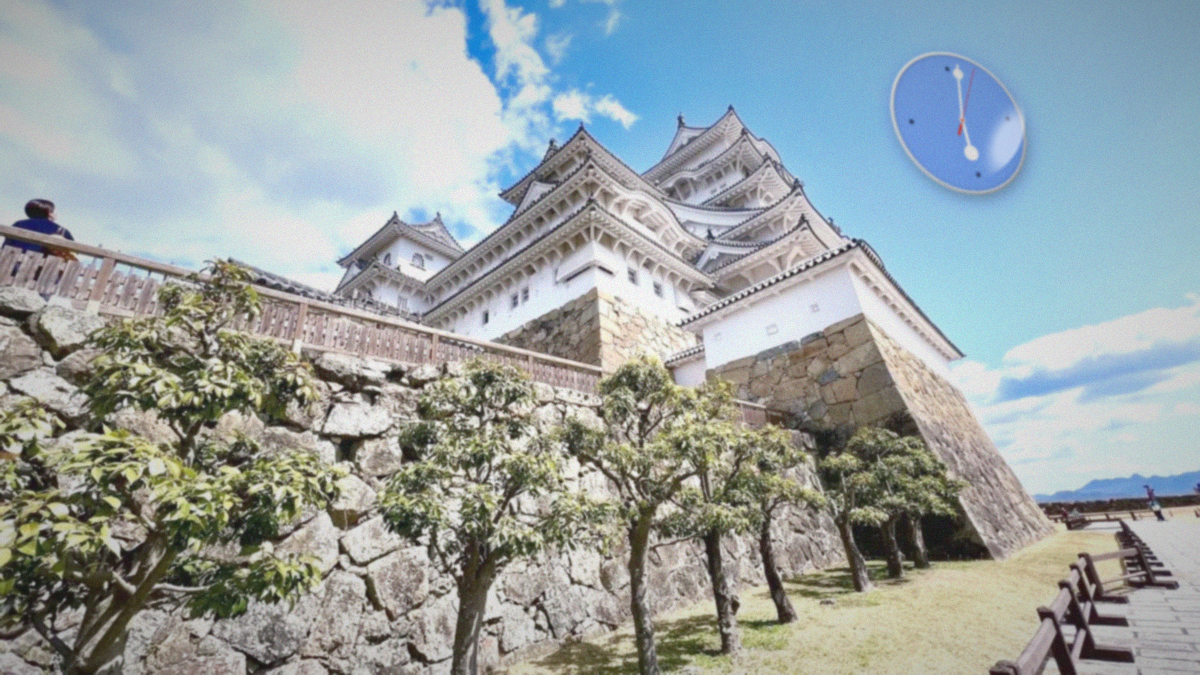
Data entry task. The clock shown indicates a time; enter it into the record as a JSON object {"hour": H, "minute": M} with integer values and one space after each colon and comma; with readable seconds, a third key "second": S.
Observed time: {"hour": 6, "minute": 2, "second": 5}
